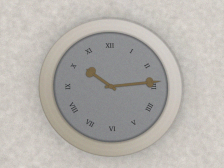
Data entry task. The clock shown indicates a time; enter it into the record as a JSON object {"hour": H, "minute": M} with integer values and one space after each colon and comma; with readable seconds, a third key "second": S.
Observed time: {"hour": 10, "minute": 14}
